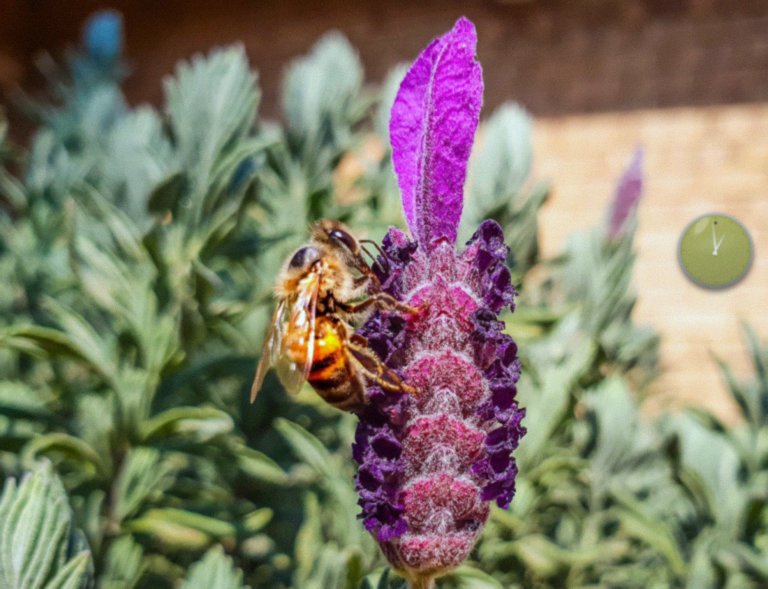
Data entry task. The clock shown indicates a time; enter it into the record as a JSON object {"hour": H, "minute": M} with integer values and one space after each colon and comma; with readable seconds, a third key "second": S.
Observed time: {"hour": 12, "minute": 59}
